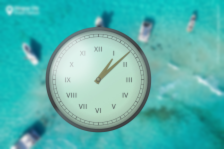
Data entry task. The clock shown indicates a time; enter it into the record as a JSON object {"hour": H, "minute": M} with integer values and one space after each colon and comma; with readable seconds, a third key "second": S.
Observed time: {"hour": 1, "minute": 8}
